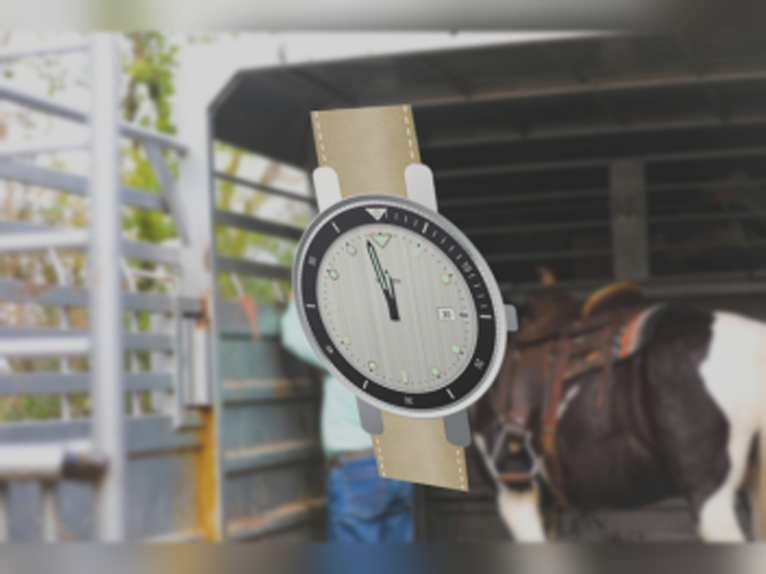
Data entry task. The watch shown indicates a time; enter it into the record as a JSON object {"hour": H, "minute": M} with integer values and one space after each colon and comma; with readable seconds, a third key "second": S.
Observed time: {"hour": 11, "minute": 58}
